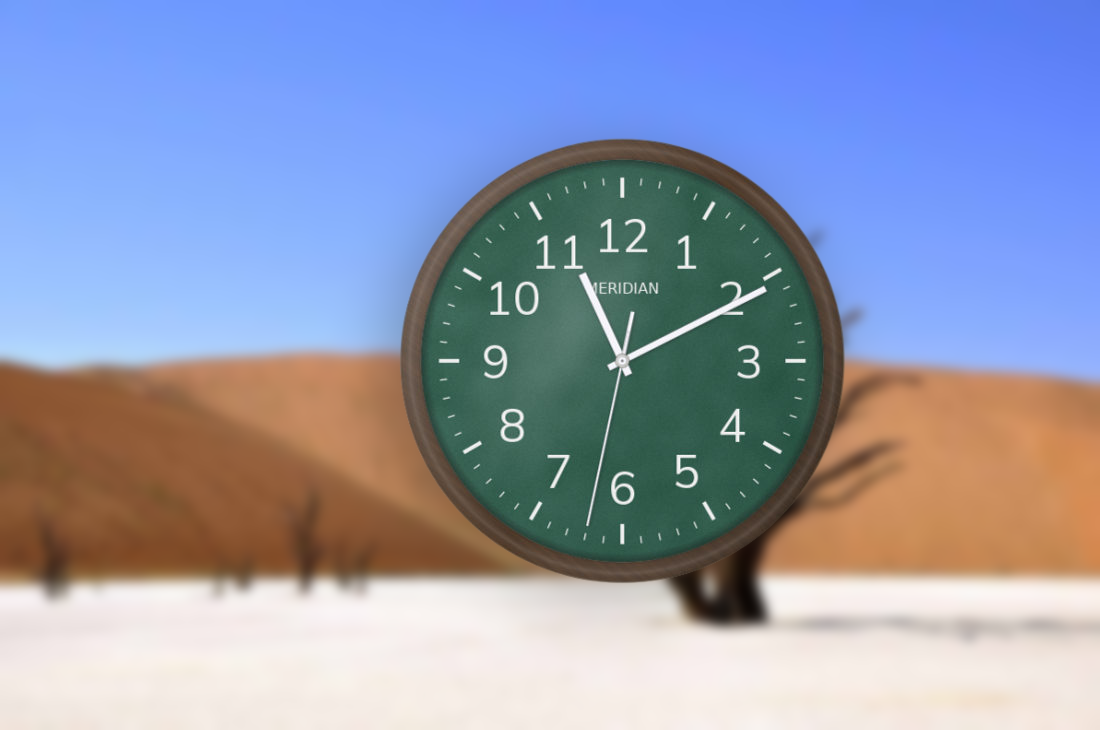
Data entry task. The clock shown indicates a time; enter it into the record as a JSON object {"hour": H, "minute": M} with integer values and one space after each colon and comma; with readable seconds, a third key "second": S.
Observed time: {"hour": 11, "minute": 10, "second": 32}
